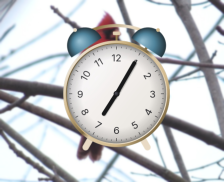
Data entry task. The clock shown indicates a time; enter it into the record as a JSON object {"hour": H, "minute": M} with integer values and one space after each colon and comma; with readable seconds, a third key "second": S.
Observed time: {"hour": 7, "minute": 5}
